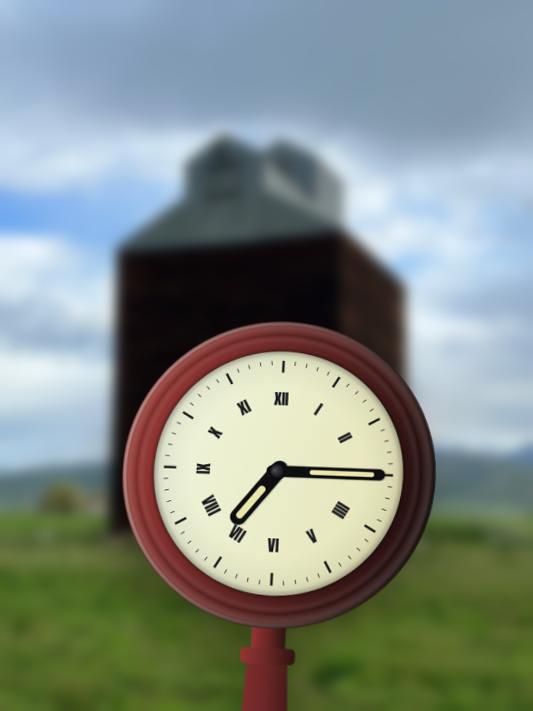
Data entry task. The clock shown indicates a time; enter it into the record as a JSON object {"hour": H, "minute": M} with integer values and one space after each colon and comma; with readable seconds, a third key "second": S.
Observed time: {"hour": 7, "minute": 15}
